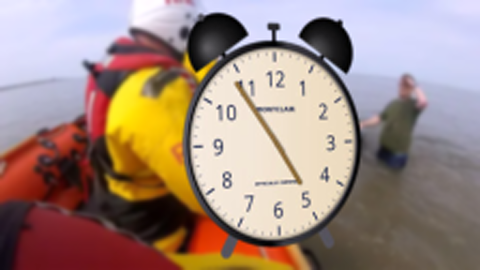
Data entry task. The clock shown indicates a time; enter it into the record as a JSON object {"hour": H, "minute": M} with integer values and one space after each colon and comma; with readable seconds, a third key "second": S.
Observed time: {"hour": 4, "minute": 54}
